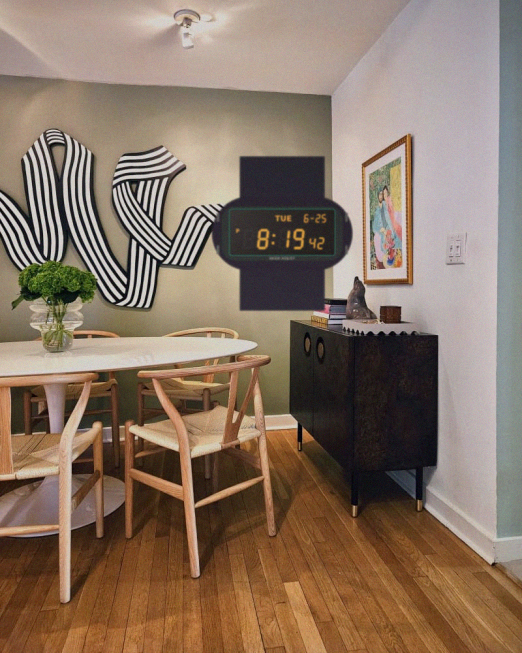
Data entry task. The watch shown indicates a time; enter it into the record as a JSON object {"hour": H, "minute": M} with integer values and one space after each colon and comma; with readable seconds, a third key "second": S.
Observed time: {"hour": 8, "minute": 19, "second": 42}
